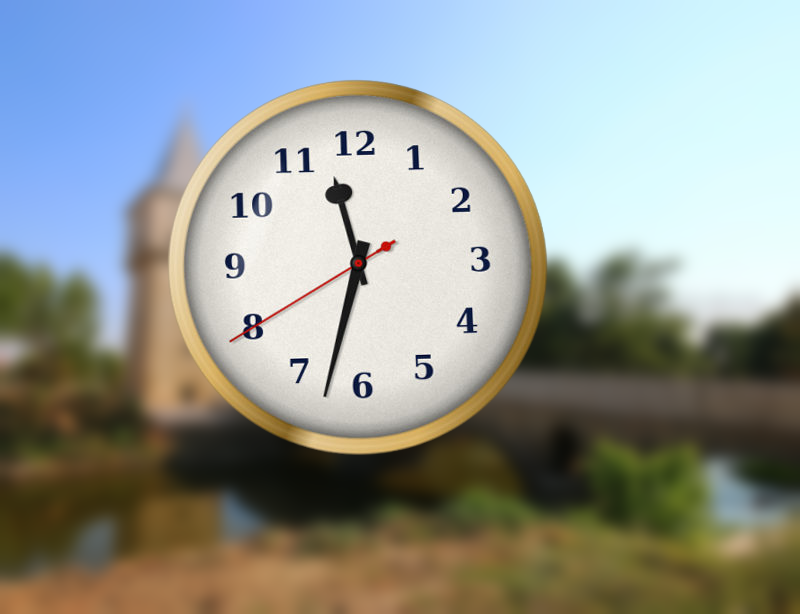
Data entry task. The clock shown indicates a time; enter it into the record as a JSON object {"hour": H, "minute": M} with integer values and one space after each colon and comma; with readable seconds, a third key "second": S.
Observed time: {"hour": 11, "minute": 32, "second": 40}
